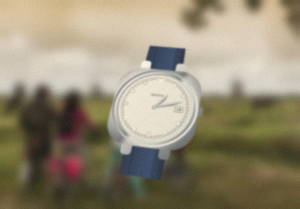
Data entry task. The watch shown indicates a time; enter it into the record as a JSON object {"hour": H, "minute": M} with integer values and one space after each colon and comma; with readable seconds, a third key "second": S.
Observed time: {"hour": 1, "minute": 12}
